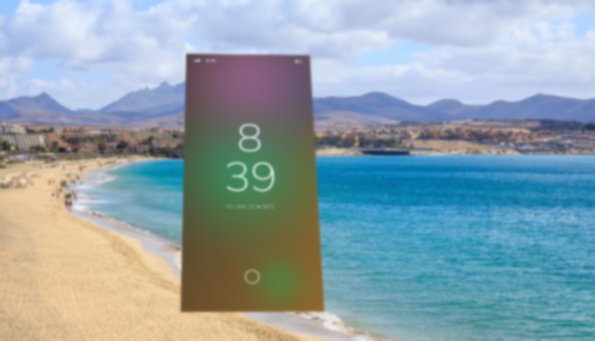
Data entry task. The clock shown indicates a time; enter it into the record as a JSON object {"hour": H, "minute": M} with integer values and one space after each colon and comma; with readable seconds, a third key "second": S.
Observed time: {"hour": 8, "minute": 39}
